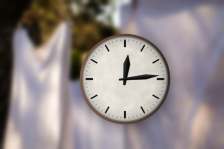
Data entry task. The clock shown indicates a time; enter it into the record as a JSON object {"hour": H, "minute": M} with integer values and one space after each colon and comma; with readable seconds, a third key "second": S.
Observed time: {"hour": 12, "minute": 14}
